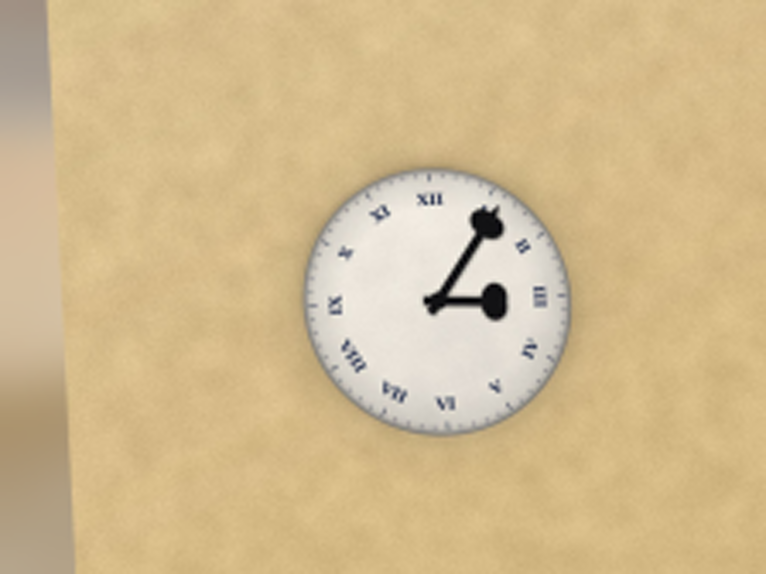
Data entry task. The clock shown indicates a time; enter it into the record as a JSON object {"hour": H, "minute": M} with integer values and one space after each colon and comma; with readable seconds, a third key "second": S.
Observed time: {"hour": 3, "minute": 6}
